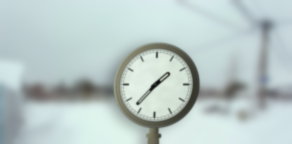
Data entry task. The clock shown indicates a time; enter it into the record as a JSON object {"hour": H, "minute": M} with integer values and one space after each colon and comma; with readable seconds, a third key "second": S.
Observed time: {"hour": 1, "minute": 37}
